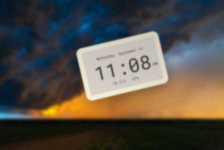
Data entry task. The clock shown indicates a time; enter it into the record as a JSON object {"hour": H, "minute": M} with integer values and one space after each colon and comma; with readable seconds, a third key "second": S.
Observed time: {"hour": 11, "minute": 8}
